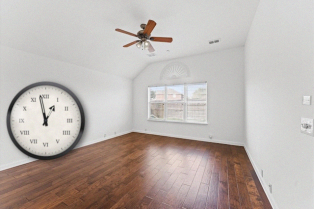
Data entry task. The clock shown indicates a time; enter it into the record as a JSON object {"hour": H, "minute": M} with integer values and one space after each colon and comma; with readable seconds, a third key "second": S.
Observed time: {"hour": 12, "minute": 58}
